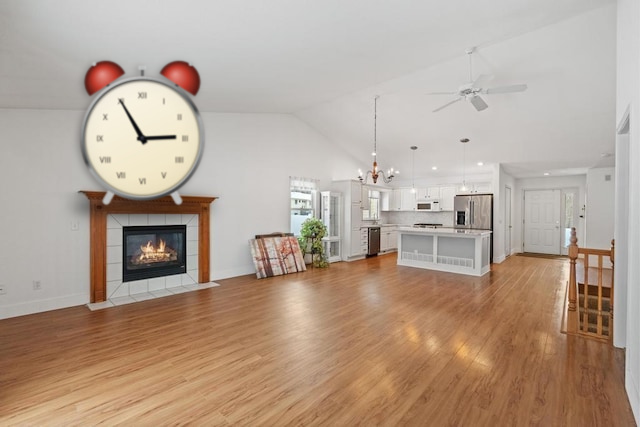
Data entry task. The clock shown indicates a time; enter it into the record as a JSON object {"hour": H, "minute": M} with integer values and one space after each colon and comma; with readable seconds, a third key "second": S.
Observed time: {"hour": 2, "minute": 55}
